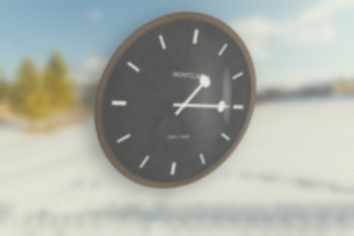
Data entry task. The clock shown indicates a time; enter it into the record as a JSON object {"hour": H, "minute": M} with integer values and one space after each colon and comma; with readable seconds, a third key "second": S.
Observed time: {"hour": 1, "minute": 15}
